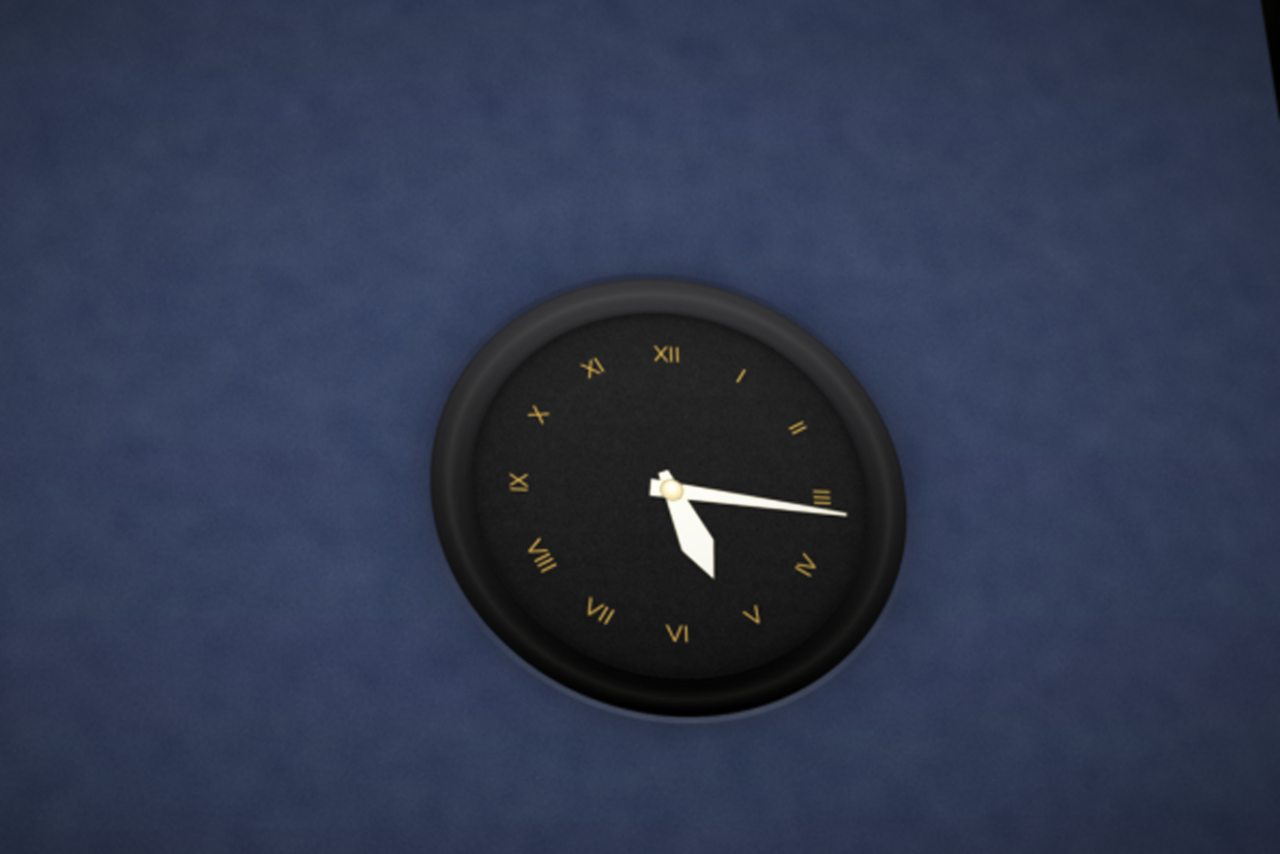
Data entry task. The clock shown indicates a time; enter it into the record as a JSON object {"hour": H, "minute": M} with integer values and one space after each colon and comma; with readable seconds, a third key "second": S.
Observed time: {"hour": 5, "minute": 16}
